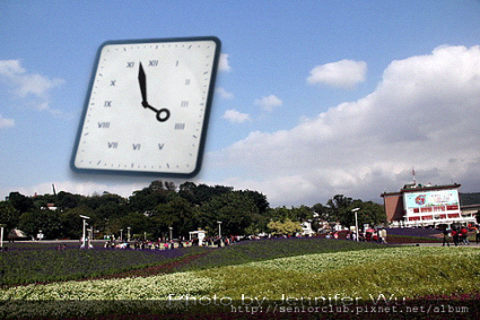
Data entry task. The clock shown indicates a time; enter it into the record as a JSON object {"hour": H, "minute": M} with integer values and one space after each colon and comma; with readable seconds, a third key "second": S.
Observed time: {"hour": 3, "minute": 57}
